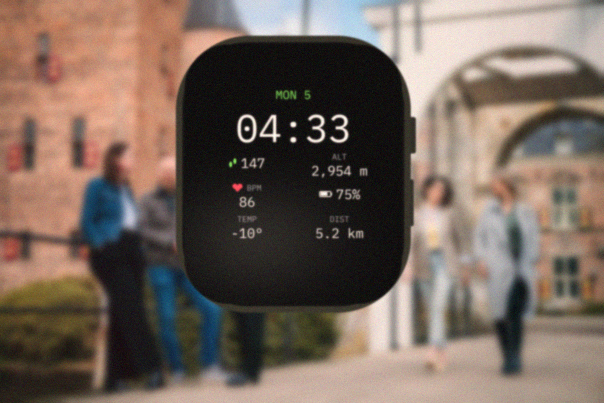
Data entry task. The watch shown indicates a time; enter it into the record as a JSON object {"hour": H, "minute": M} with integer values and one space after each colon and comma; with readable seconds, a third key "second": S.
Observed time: {"hour": 4, "minute": 33}
